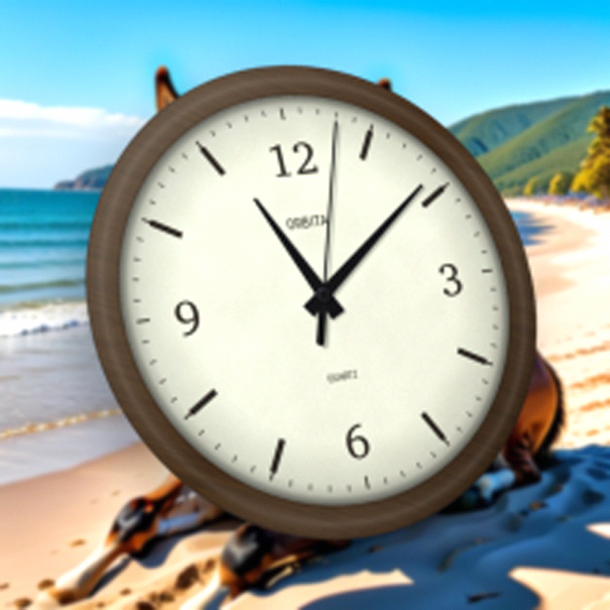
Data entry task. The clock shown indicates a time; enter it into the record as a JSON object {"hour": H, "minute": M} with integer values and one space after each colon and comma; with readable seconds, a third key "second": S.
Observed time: {"hour": 11, "minute": 9, "second": 3}
